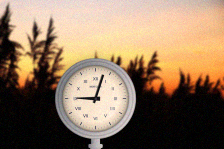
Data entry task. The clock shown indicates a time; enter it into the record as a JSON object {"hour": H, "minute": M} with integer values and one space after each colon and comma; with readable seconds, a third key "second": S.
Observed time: {"hour": 9, "minute": 3}
